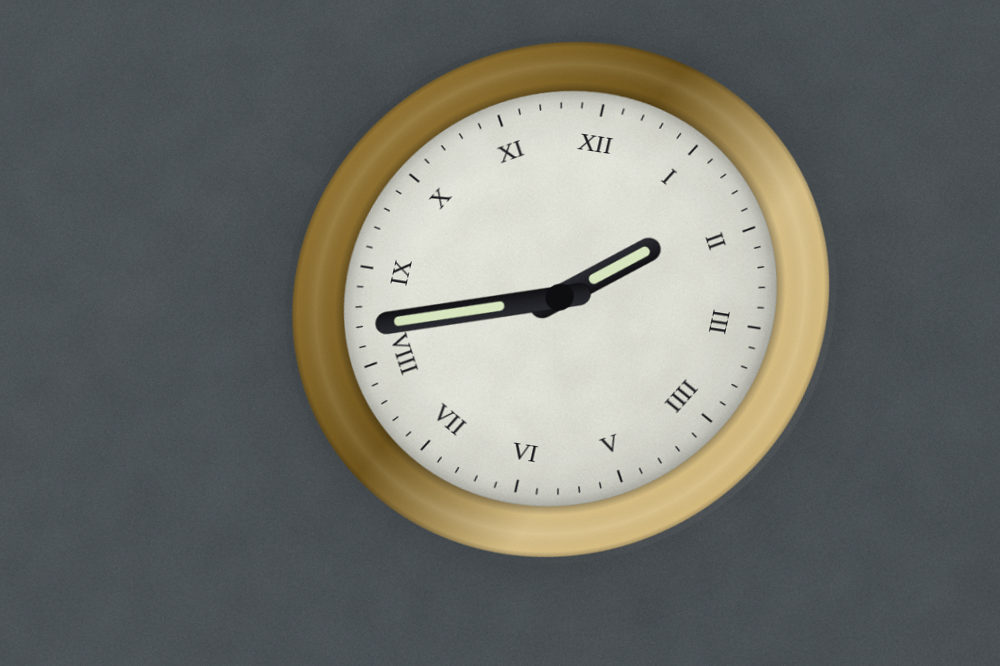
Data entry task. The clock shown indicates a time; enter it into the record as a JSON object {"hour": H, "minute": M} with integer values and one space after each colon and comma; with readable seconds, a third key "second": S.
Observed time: {"hour": 1, "minute": 42}
